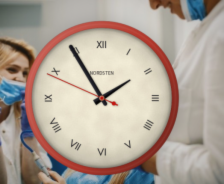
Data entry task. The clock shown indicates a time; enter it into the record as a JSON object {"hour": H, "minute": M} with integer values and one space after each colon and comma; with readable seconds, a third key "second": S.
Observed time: {"hour": 1, "minute": 54, "second": 49}
